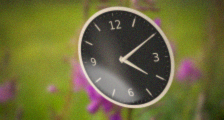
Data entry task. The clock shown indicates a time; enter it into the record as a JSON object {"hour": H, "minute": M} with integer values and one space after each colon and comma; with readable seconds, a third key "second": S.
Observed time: {"hour": 4, "minute": 10}
